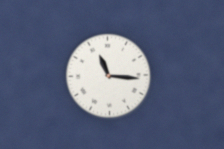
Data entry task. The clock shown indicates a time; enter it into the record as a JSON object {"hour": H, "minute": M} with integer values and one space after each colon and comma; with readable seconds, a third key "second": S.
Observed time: {"hour": 11, "minute": 16}
